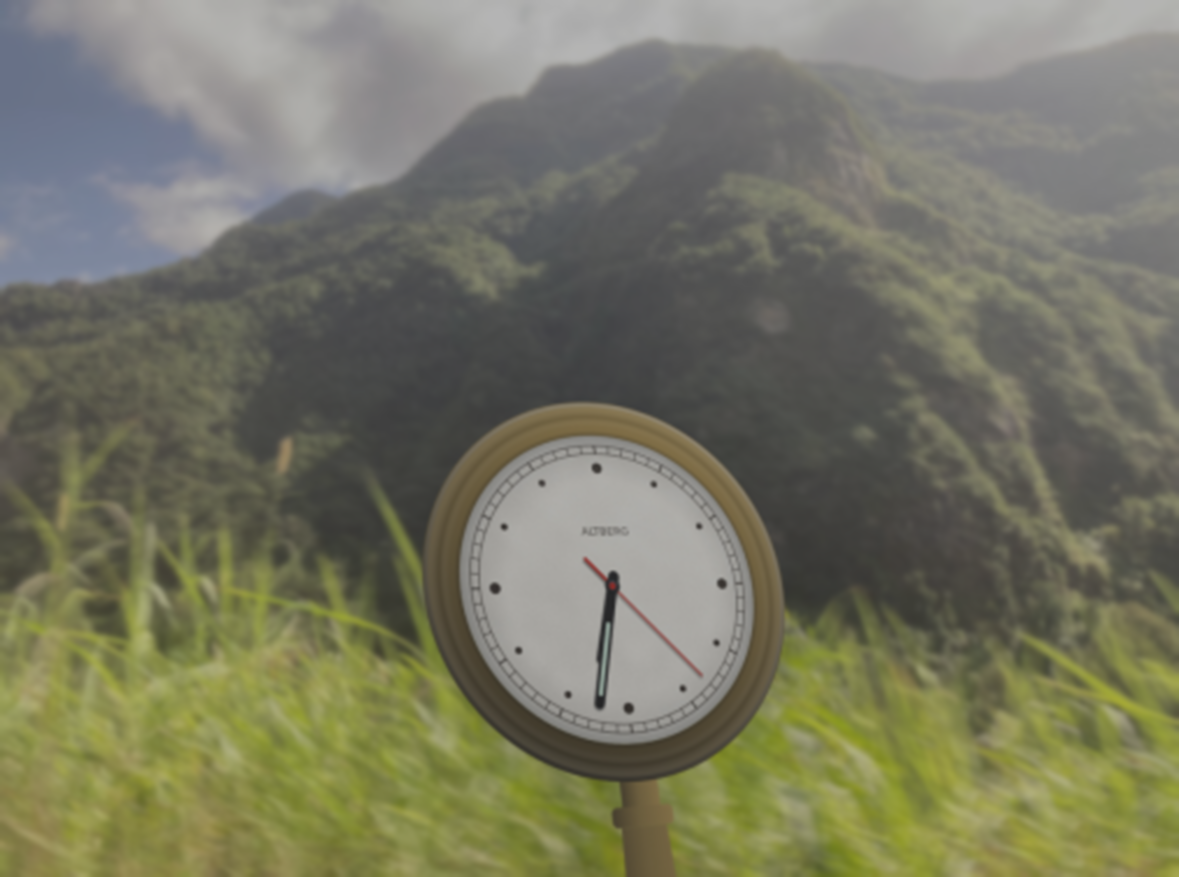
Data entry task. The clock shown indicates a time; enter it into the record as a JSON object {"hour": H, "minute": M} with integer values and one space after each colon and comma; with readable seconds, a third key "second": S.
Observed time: {"hour": 6, "minute": 32, "second": 23}
